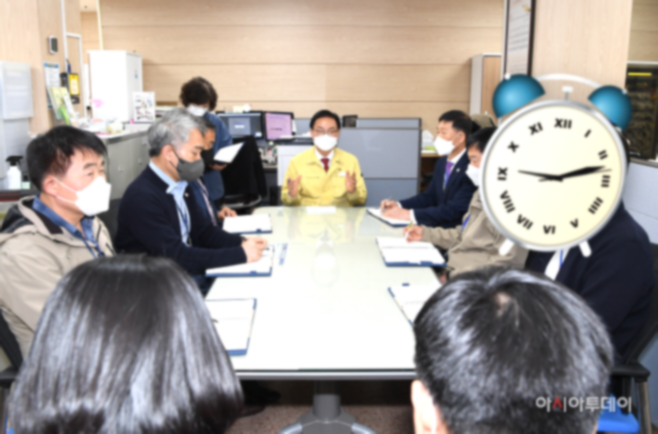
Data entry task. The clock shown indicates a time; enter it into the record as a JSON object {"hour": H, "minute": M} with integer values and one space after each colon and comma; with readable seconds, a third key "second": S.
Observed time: {"hour": 9, "minute": 12, "second": 13}
